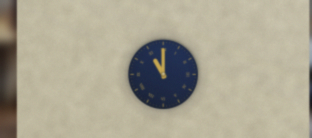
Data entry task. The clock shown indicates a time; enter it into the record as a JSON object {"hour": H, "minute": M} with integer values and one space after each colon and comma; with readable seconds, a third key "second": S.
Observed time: {"hour": 11, "minute": 0}
